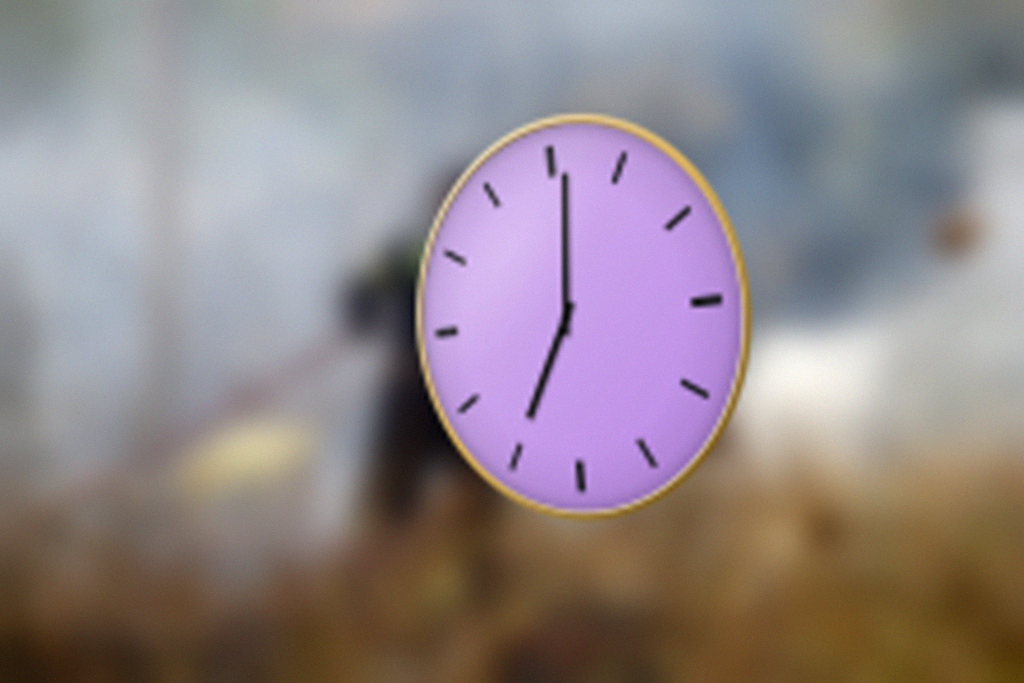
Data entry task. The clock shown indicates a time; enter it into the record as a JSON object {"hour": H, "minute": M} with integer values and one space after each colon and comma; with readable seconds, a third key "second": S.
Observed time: {"hour": 7, "minute": 1}
